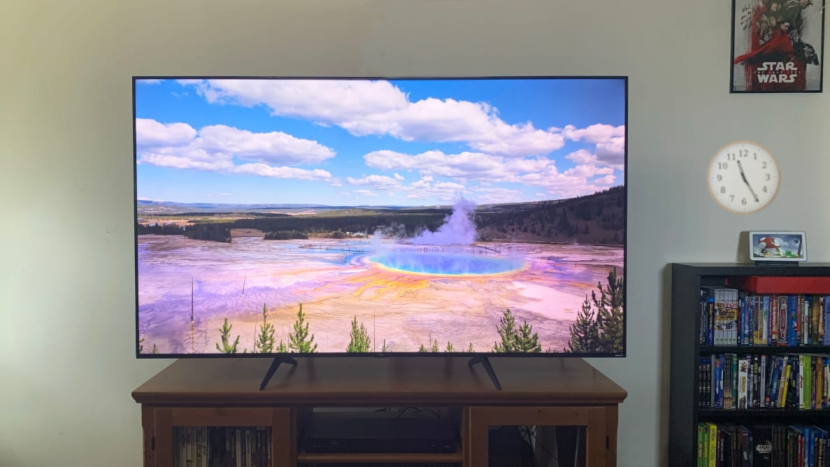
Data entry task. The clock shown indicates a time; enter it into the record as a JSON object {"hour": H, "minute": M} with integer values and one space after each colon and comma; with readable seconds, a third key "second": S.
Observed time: {"hour": 11, "minute": 25}
